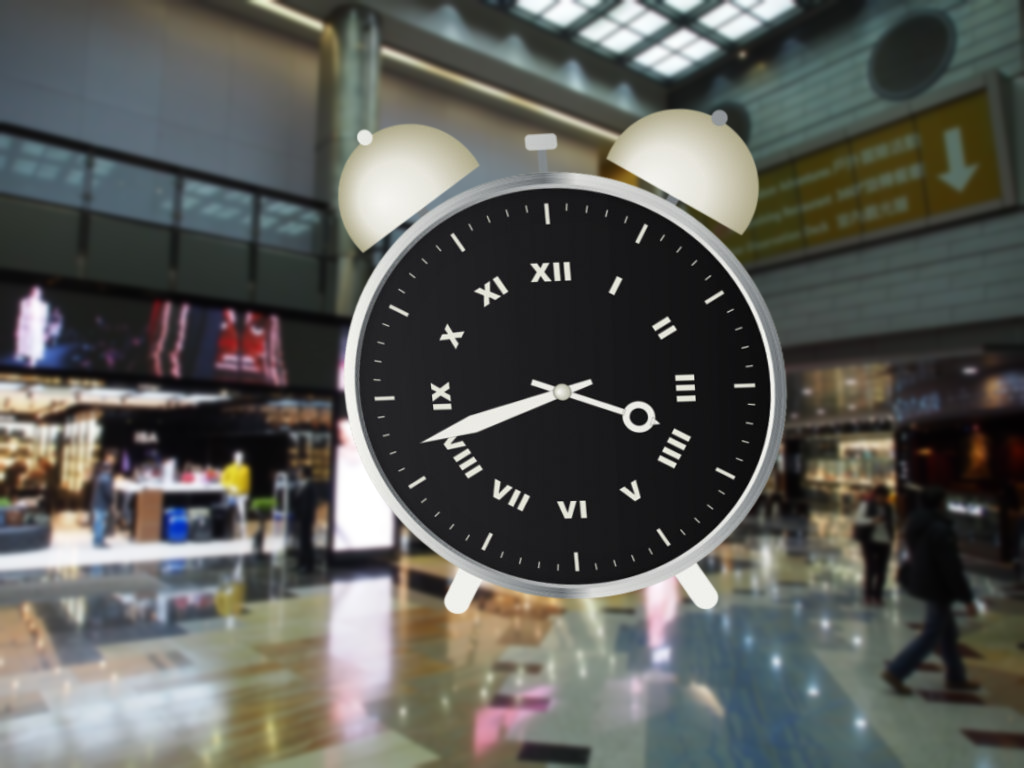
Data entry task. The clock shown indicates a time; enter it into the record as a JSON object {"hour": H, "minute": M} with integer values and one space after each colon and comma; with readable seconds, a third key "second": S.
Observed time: {"hour": 3, "minute": 42}
